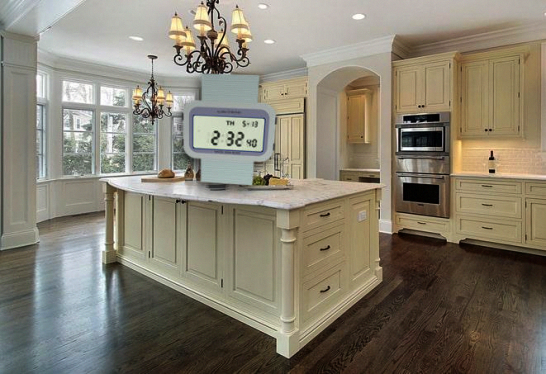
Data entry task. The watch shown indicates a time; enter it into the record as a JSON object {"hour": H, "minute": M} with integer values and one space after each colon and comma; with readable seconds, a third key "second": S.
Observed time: {"hour": 2, "minute": 32, "second": 40}
